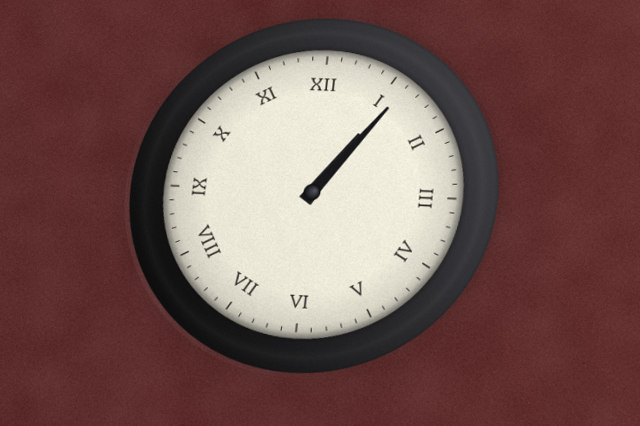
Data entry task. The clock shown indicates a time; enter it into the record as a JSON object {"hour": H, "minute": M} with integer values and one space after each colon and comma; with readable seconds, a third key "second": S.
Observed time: {"hour": 1, "minute": 6}
